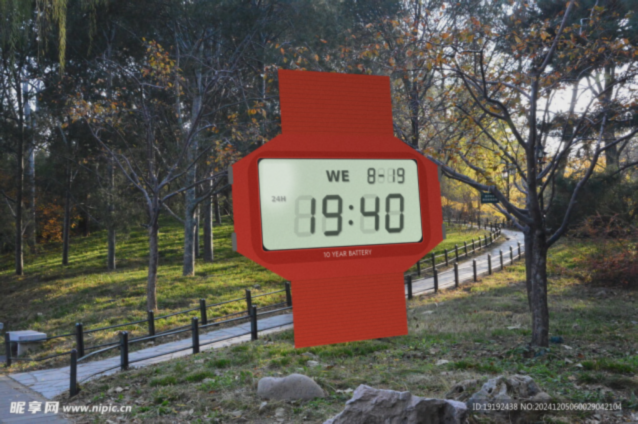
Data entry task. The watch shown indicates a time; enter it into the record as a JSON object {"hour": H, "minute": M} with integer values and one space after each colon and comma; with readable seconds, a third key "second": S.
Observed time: {"hour": 19, "minute": 40}
